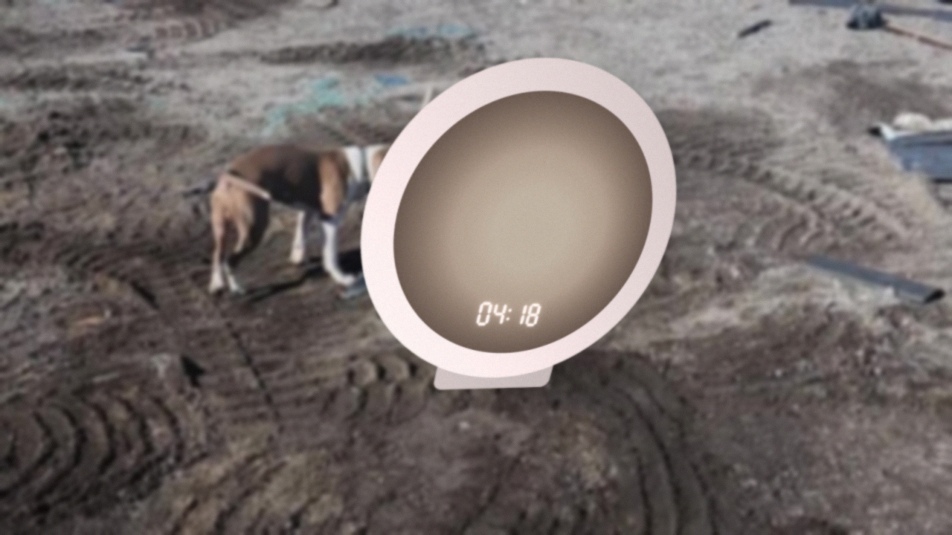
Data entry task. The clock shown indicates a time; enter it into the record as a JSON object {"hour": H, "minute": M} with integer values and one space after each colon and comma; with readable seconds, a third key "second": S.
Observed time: {"hour": 4, "minute": 18}
